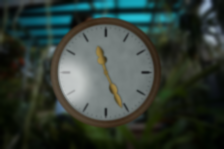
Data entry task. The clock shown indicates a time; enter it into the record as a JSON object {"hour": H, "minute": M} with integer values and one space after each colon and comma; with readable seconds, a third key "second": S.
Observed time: {"hour": 11, "minute": 26}
